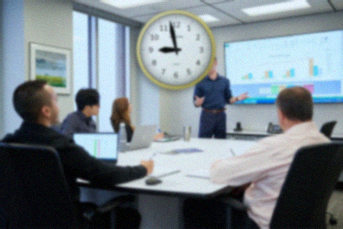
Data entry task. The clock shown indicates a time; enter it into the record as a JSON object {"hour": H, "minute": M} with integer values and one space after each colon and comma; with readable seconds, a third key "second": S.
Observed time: {"hour": 8, "minute": 58}
